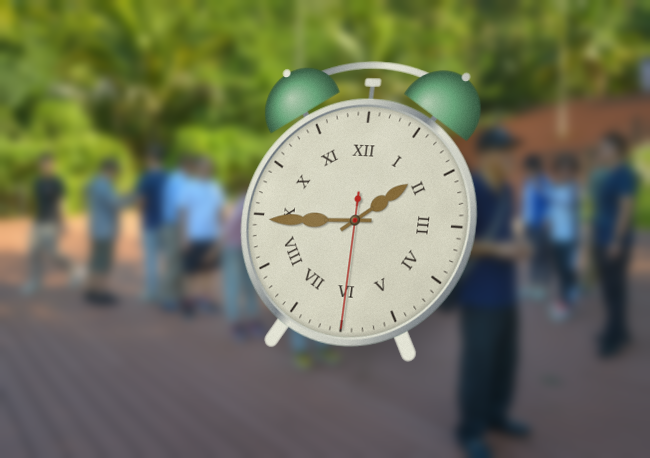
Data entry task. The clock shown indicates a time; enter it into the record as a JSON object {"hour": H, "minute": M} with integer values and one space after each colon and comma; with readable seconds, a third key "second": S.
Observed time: {"hour": 1, "minute": 44, "second": 30}
